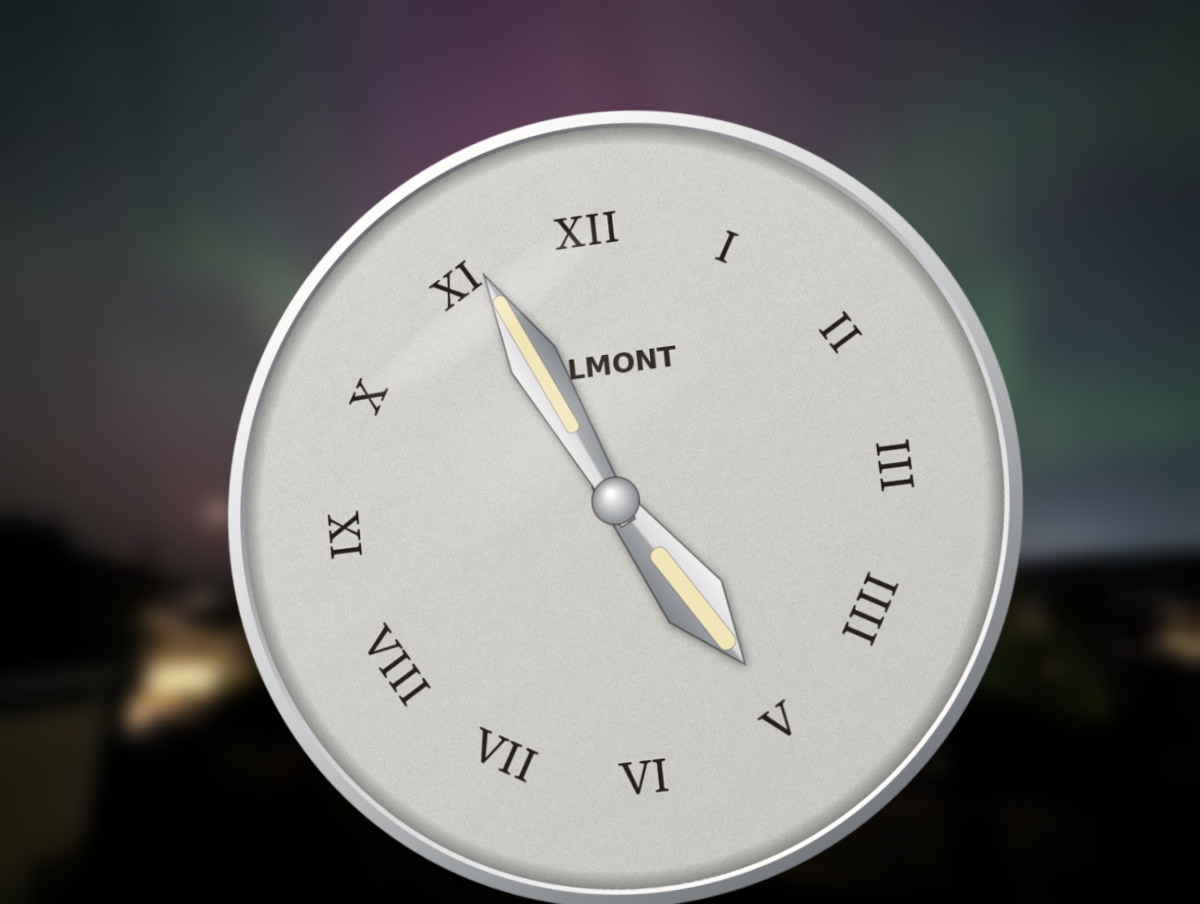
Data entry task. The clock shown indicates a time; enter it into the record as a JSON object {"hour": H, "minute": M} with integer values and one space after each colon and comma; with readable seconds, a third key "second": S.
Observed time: {"hour": 4, "minute": 56}
